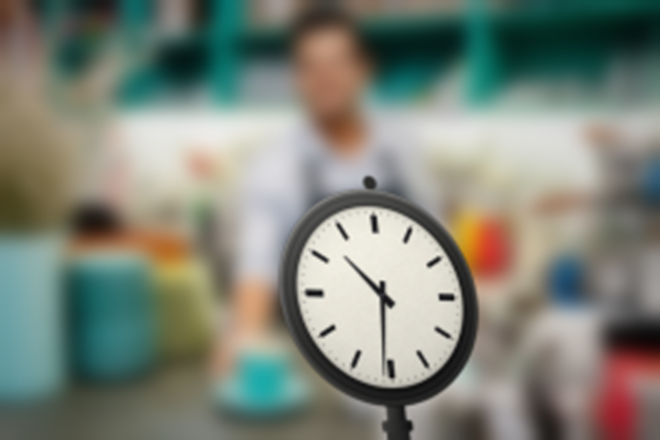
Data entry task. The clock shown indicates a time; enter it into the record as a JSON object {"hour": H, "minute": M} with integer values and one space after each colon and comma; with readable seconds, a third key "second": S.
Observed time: {"hour": 10, "minute": 31}
